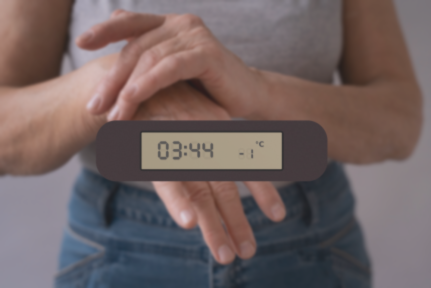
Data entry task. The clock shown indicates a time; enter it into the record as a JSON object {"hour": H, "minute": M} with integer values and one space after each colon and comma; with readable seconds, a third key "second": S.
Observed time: {"hour": 3, "minute": 44}
